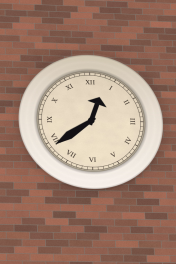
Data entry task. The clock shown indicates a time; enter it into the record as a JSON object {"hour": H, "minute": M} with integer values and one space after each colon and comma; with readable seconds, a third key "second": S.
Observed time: {"hour": 12, "minute": 39}
